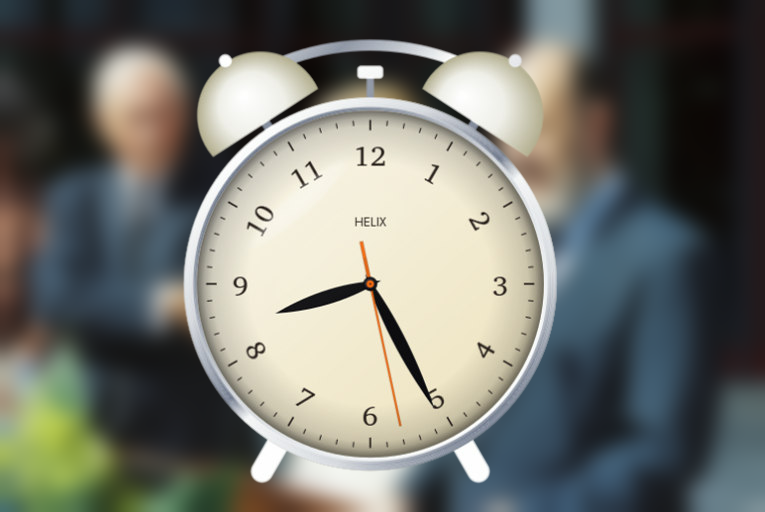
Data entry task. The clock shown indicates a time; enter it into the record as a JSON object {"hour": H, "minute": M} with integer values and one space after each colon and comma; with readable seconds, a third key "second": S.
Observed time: {"hour": 8, "minute": 25, "second": 28}
